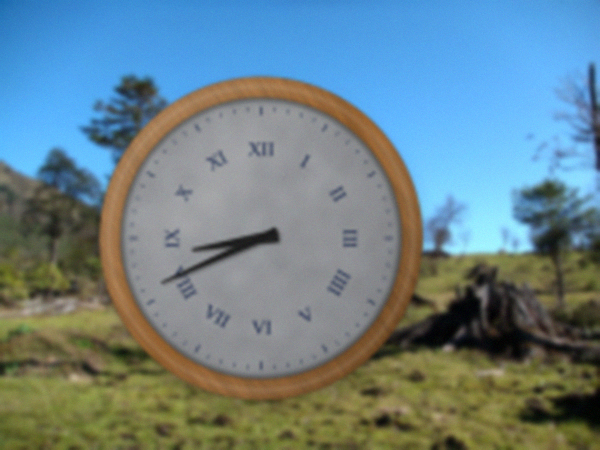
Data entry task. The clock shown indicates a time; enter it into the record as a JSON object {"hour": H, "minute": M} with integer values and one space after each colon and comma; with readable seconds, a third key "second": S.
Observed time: {"hour": 8, "minute": 41}
